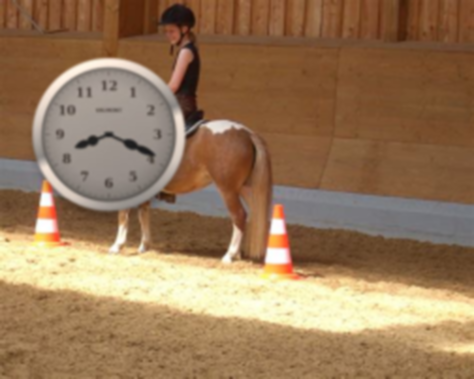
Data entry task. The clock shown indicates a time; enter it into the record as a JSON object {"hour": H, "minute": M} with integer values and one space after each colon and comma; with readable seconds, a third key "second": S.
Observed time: {"hour": 8, "minute": 19}
